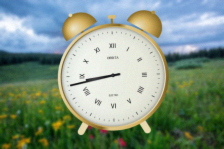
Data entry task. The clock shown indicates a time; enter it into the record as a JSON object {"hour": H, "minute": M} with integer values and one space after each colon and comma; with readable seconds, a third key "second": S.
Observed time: {"hour": 8, "minute": 43}
